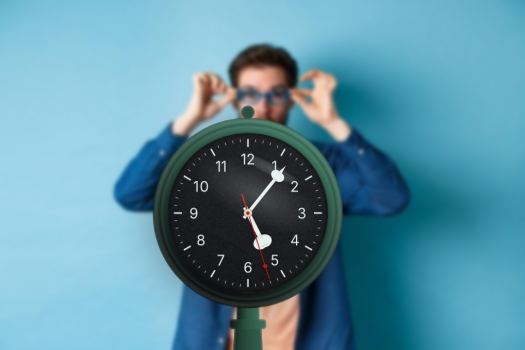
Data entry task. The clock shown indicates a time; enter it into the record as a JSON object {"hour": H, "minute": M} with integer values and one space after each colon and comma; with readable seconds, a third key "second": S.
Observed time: {"hour": 5, "minute": 6, "second": 27}
